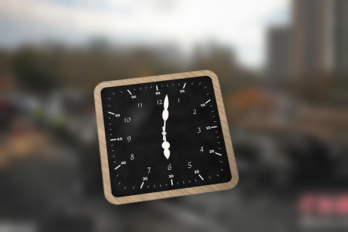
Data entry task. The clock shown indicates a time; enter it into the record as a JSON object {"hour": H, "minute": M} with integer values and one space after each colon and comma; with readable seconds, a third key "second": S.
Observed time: {"hour": 6, "minute": 2}
